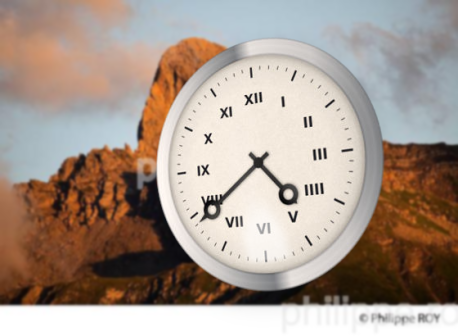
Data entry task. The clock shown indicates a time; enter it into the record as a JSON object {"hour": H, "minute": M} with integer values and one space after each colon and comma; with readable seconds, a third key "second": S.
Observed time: {"hour": 4, "minute": 39}
